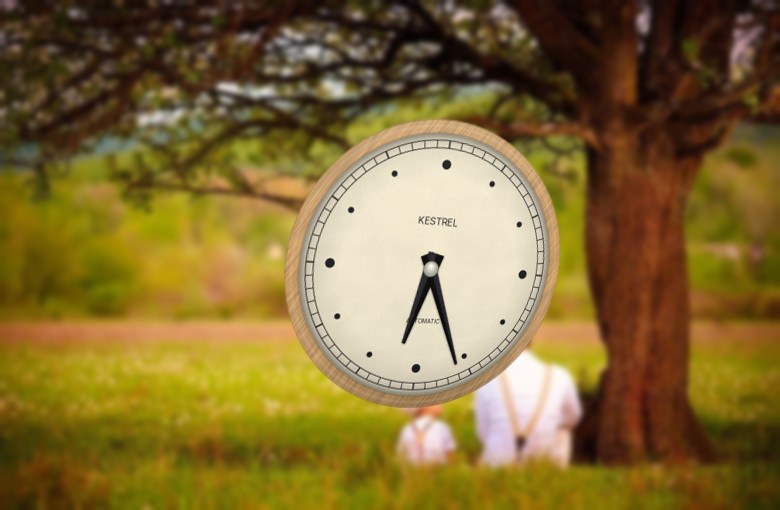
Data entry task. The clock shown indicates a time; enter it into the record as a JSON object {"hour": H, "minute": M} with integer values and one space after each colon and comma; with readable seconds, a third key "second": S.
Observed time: {"hour": 6, "minute": 26}
